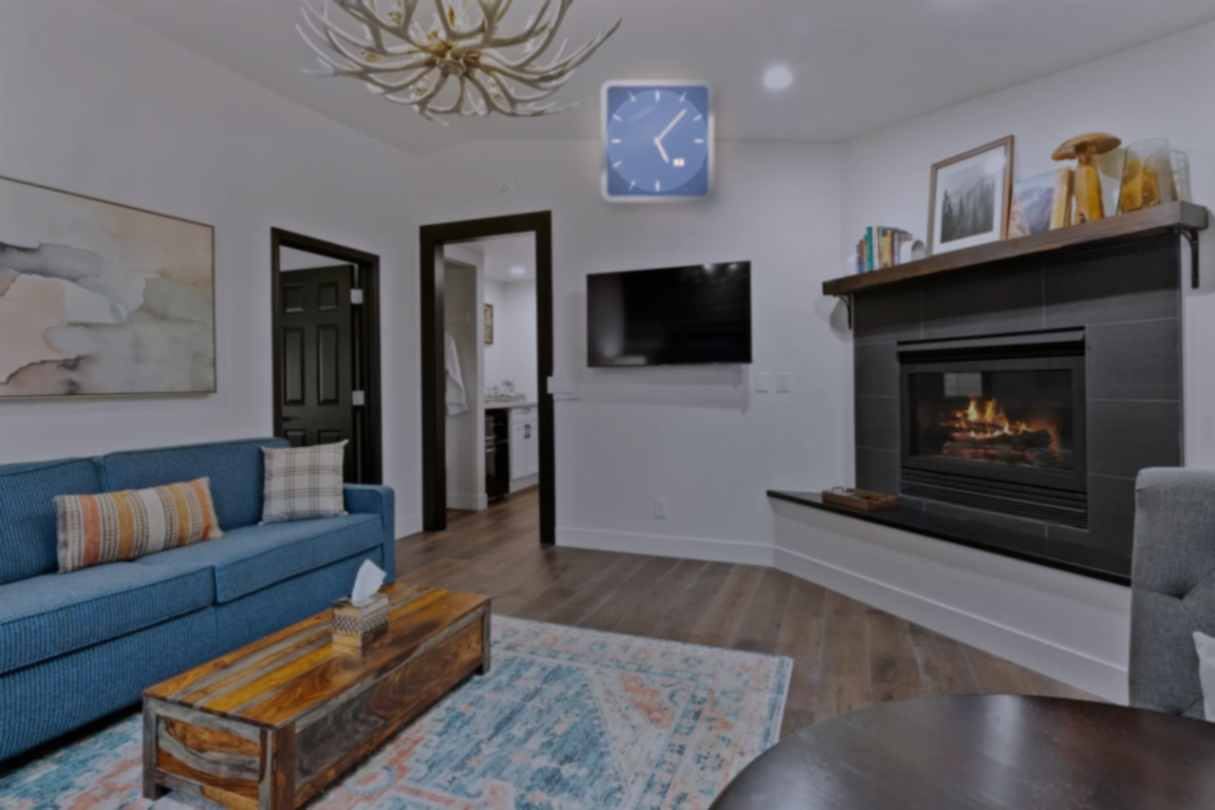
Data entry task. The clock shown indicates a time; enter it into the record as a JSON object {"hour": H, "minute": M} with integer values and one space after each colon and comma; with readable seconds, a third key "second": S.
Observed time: {"hour": 5, "minute": 7}
